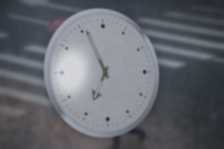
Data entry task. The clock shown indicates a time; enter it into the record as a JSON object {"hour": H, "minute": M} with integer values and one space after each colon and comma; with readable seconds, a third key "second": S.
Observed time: {"hour": 6, "minute": 56}
